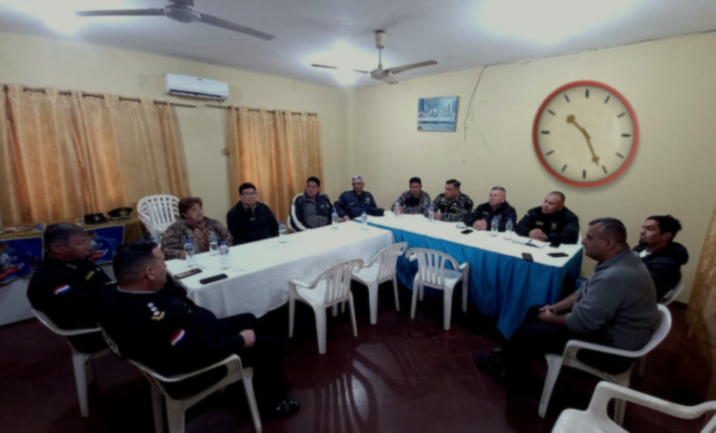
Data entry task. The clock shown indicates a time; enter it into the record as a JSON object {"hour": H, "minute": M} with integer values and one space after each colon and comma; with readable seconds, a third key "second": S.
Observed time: {"hour": 10, "minute": 26}
